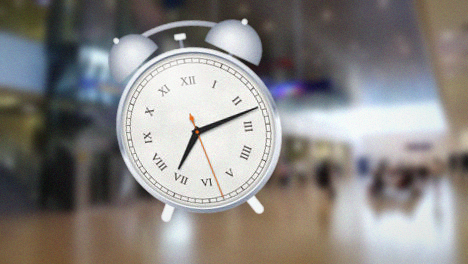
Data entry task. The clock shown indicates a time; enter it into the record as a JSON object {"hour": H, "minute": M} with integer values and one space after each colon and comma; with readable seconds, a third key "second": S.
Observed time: {"hour": 7, "minute": 12, "second": 28}
